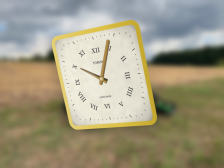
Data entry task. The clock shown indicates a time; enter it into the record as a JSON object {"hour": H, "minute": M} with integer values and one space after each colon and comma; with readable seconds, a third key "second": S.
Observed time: {"hour": 10, "minute": 4}
